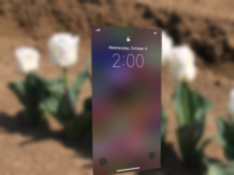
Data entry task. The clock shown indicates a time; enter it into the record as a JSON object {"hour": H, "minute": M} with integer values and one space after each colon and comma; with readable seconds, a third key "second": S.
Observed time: {"hour": 2, "minute": 0}
